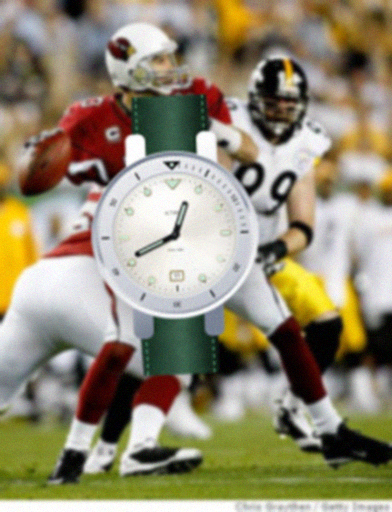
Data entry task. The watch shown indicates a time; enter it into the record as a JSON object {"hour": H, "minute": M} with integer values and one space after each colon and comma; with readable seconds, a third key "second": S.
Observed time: {"hour": 12, "minute": 41}
